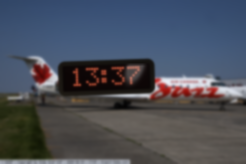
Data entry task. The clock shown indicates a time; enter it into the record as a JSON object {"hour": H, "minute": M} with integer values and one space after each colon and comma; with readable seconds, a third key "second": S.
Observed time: {"hour": 13, "minute": 37}
